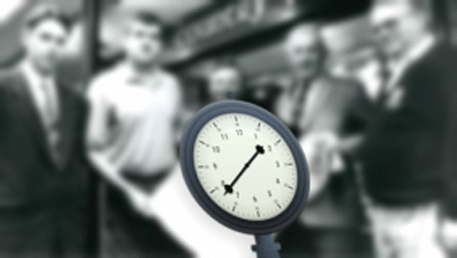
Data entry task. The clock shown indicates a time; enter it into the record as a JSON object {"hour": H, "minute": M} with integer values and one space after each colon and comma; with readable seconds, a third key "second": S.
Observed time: {"hour": 1, "minute": 38}
